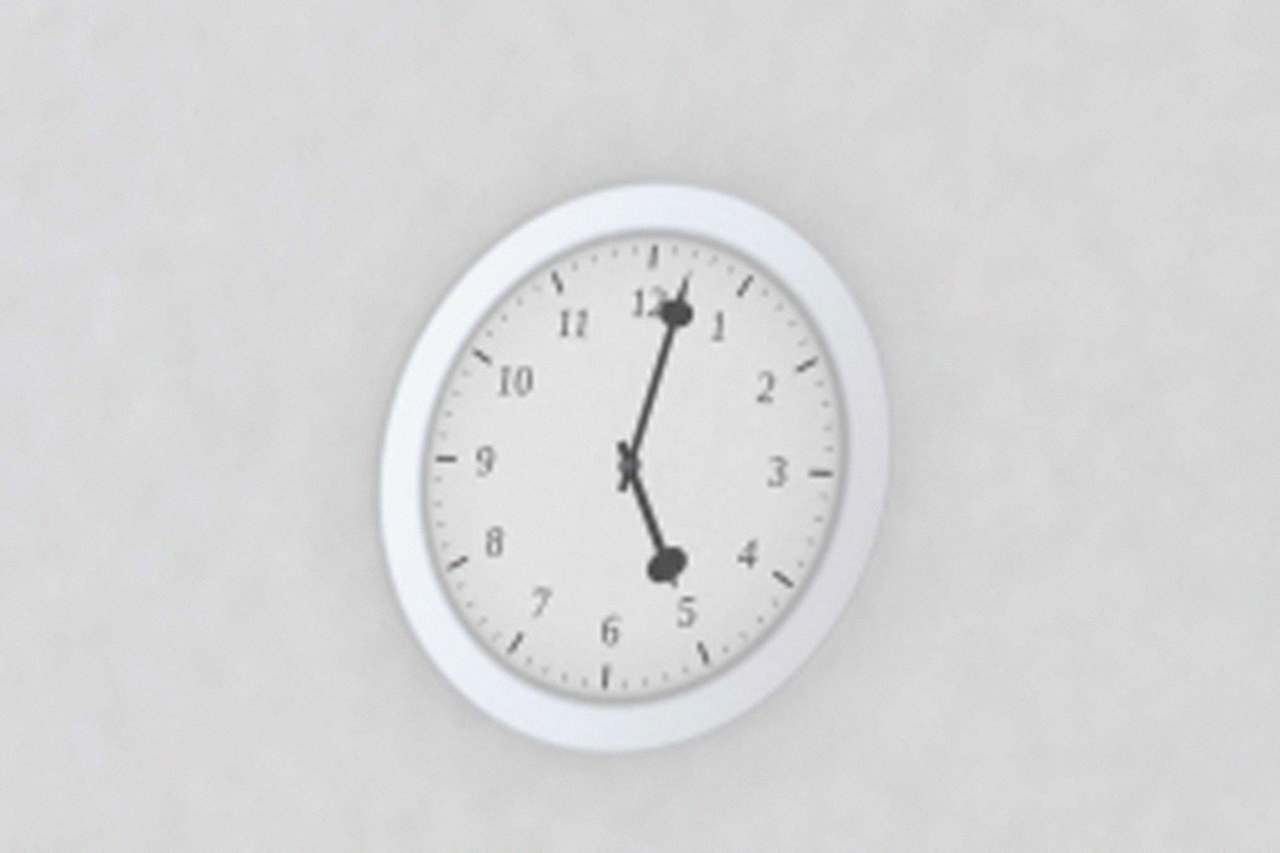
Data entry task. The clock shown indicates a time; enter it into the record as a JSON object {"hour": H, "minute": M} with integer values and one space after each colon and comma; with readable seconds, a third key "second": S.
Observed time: {"hour": 5, "minute": 2}
